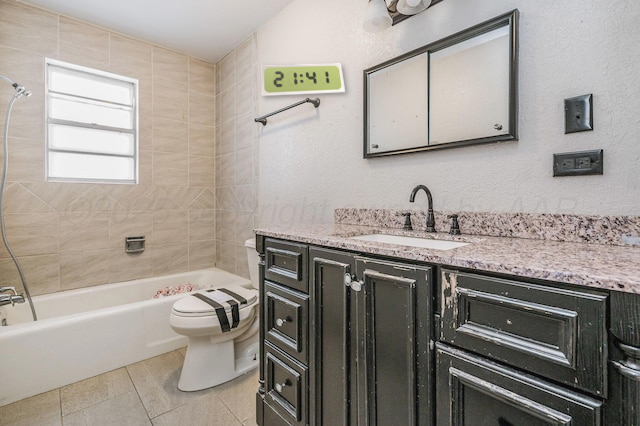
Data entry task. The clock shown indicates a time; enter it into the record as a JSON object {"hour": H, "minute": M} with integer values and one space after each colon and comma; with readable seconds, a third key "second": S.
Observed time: {"hour": 21, "minute": 41}
